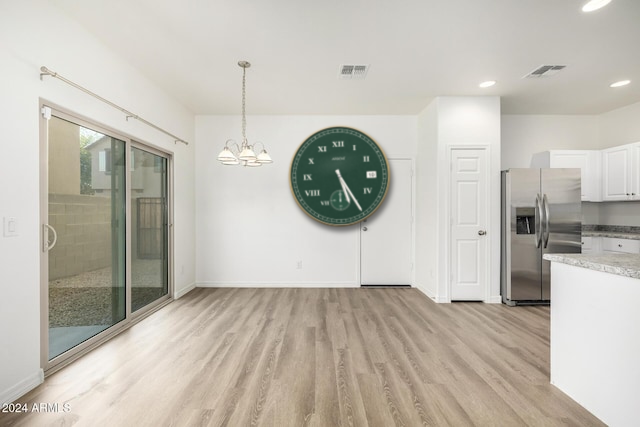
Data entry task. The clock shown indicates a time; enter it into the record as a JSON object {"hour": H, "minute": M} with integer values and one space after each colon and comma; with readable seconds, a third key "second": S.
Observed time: {"hour": 5, "minute": 25}
